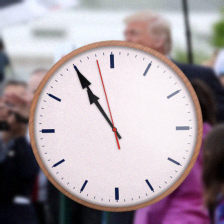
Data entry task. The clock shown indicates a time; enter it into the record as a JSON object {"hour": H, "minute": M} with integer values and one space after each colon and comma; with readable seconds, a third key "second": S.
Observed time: {"hour": 10, "minute": 54, "second": 58}
